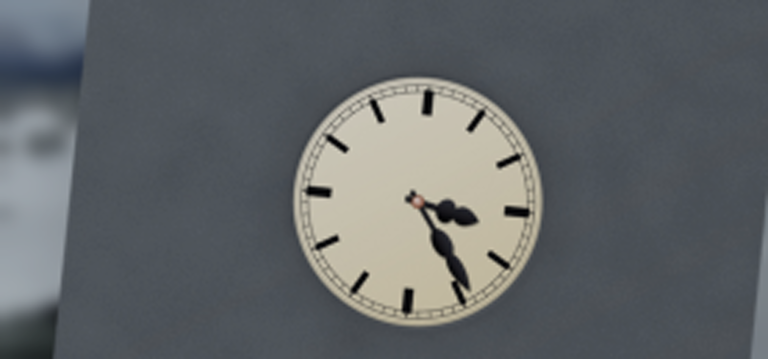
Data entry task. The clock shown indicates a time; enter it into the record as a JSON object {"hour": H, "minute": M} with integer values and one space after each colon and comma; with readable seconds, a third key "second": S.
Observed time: {"hour": 3, "minute": 24}
